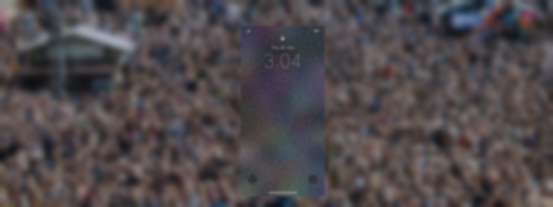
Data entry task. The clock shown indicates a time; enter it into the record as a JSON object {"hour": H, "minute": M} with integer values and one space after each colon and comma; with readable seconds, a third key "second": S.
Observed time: {"hour": 3, "minute": 4}
